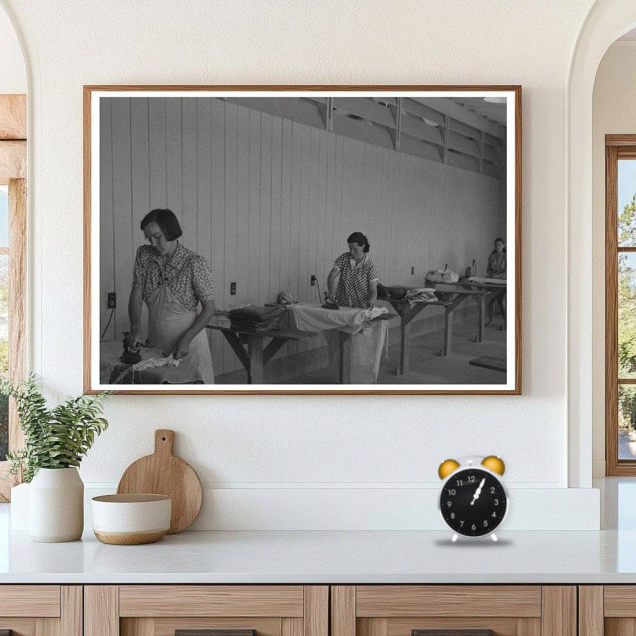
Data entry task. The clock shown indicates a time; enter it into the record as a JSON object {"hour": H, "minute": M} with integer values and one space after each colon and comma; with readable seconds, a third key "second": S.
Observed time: {"hour": 1, "minute": 5}
